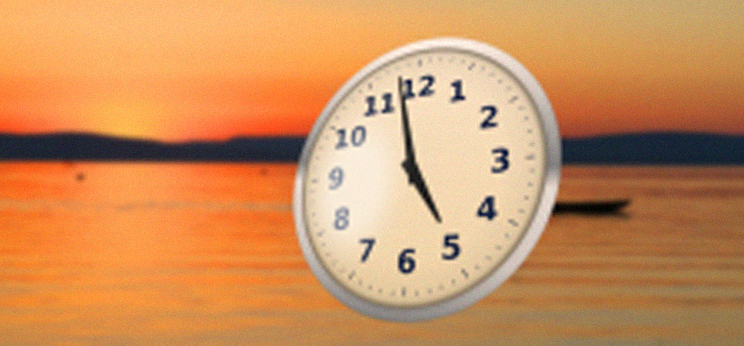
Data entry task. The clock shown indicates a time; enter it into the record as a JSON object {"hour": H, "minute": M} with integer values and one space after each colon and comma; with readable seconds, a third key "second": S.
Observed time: {"hour": 4, "minute": 58}
